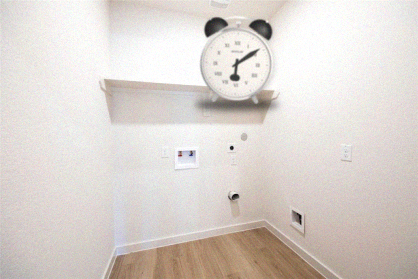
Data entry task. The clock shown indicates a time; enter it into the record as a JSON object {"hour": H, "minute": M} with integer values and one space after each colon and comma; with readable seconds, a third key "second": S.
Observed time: {"hour": 6, "minute": 9}
